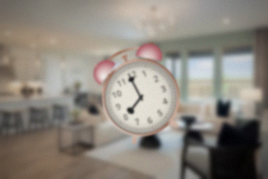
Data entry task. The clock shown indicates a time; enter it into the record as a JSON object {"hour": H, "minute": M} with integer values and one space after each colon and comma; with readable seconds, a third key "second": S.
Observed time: {"hour": 7, "minute": 59}
